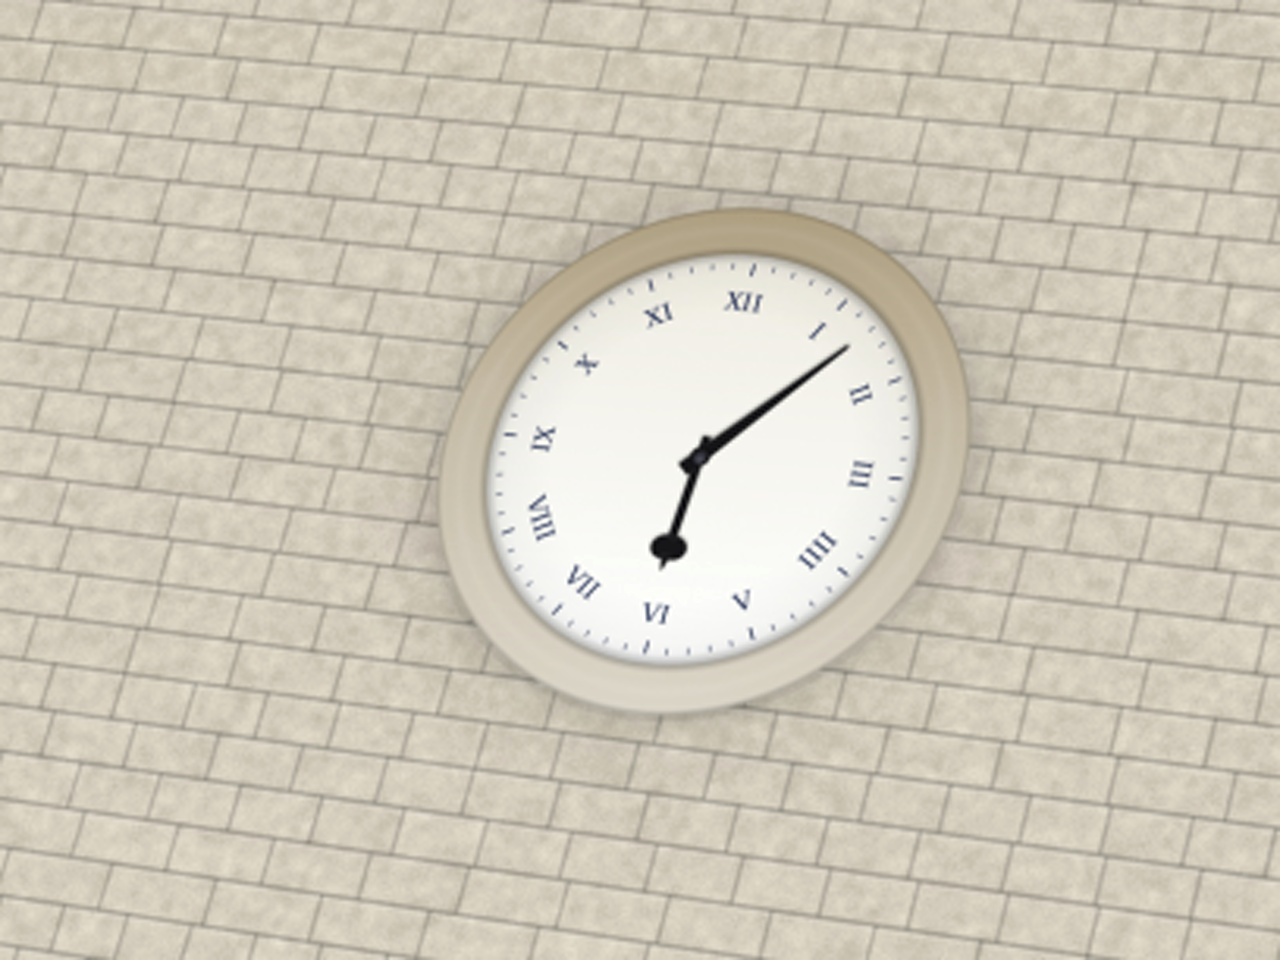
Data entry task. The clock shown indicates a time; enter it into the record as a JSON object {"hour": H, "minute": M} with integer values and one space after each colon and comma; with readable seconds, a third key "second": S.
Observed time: {"hour": 6, "minute": 7}
